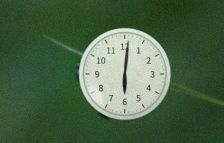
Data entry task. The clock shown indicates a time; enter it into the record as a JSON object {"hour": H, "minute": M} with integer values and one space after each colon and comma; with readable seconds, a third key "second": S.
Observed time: {"hour": 6, "minute": 1}
